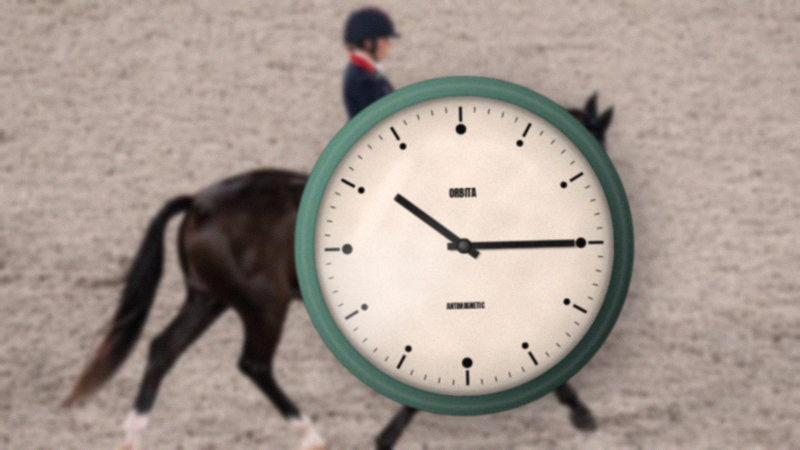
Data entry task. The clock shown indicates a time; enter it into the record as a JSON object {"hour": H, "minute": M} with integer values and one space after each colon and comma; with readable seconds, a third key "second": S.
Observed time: {"hour": 10, "minute": 15}
